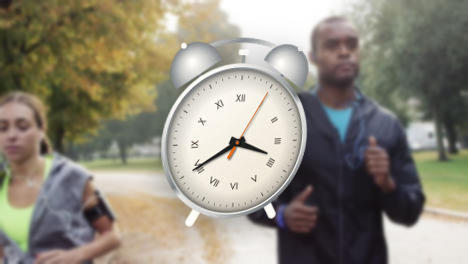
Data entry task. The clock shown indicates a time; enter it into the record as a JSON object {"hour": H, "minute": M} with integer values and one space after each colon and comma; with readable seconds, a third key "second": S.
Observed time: {"hour": 3, "minute": 40, "second": 5}
